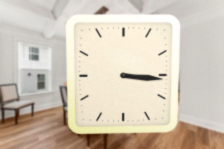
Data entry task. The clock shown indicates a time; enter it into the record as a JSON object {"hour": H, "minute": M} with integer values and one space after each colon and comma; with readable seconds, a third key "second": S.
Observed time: {"hour": 3, "minute": 16}
